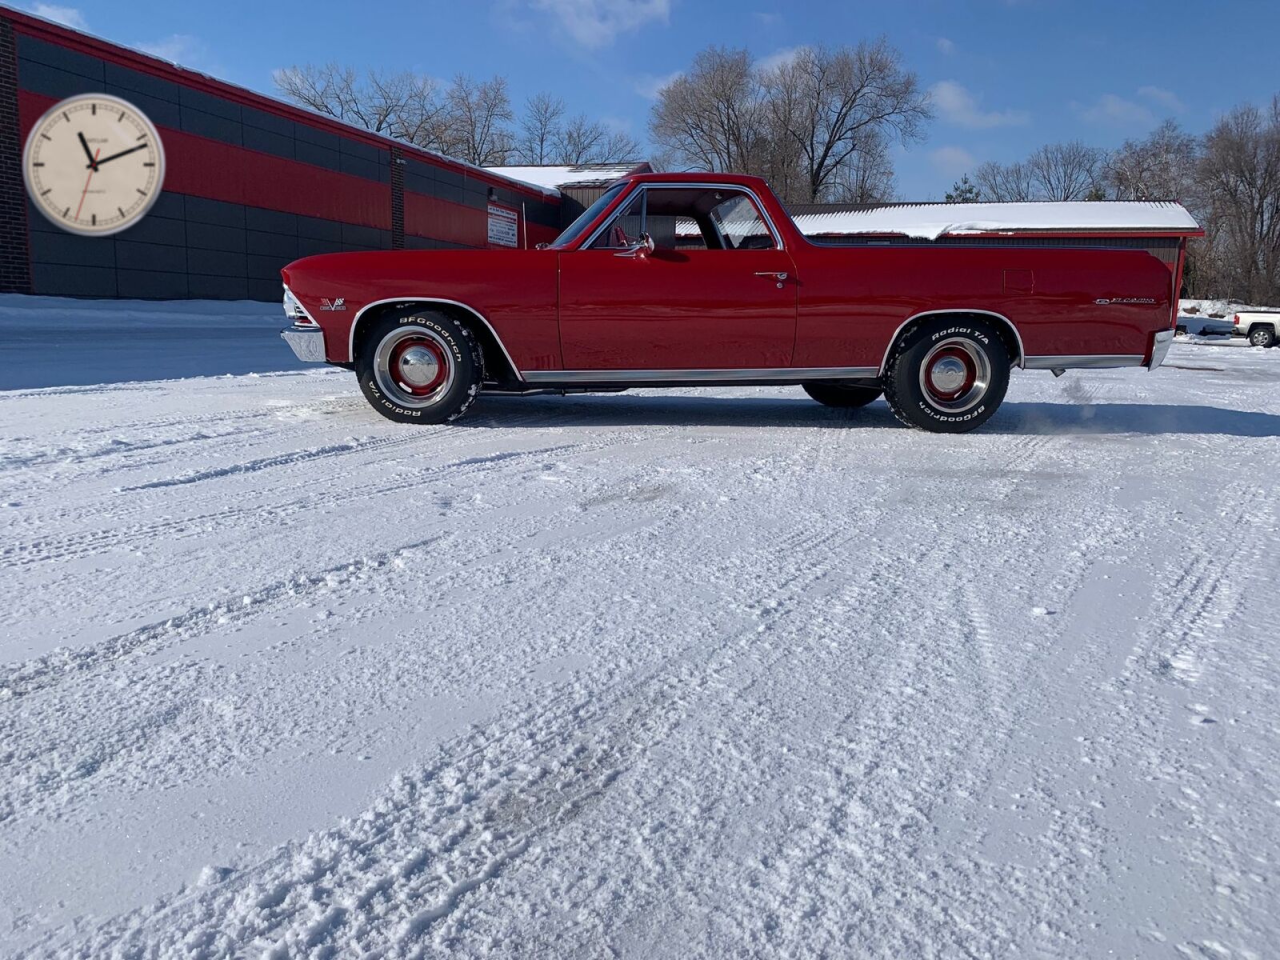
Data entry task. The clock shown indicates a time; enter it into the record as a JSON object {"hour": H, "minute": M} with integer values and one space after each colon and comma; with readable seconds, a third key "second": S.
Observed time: {"hour": 11, "minute": 11, "second": 33}
